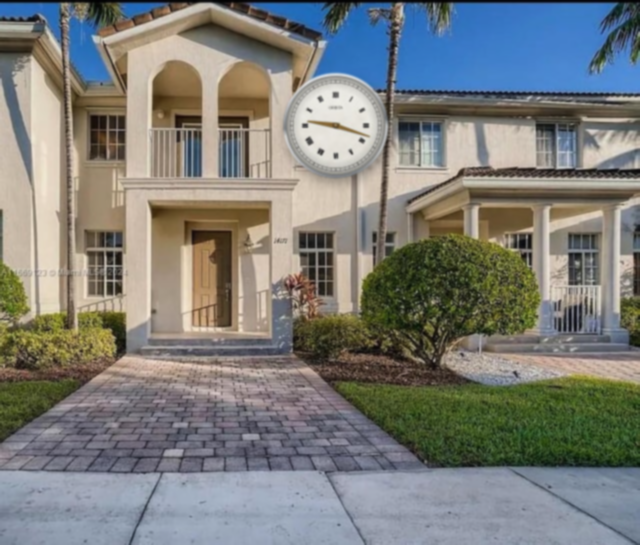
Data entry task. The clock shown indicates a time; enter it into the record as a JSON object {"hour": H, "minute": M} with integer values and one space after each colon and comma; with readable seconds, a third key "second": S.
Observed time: {"hour": 9, "minute": 18}
